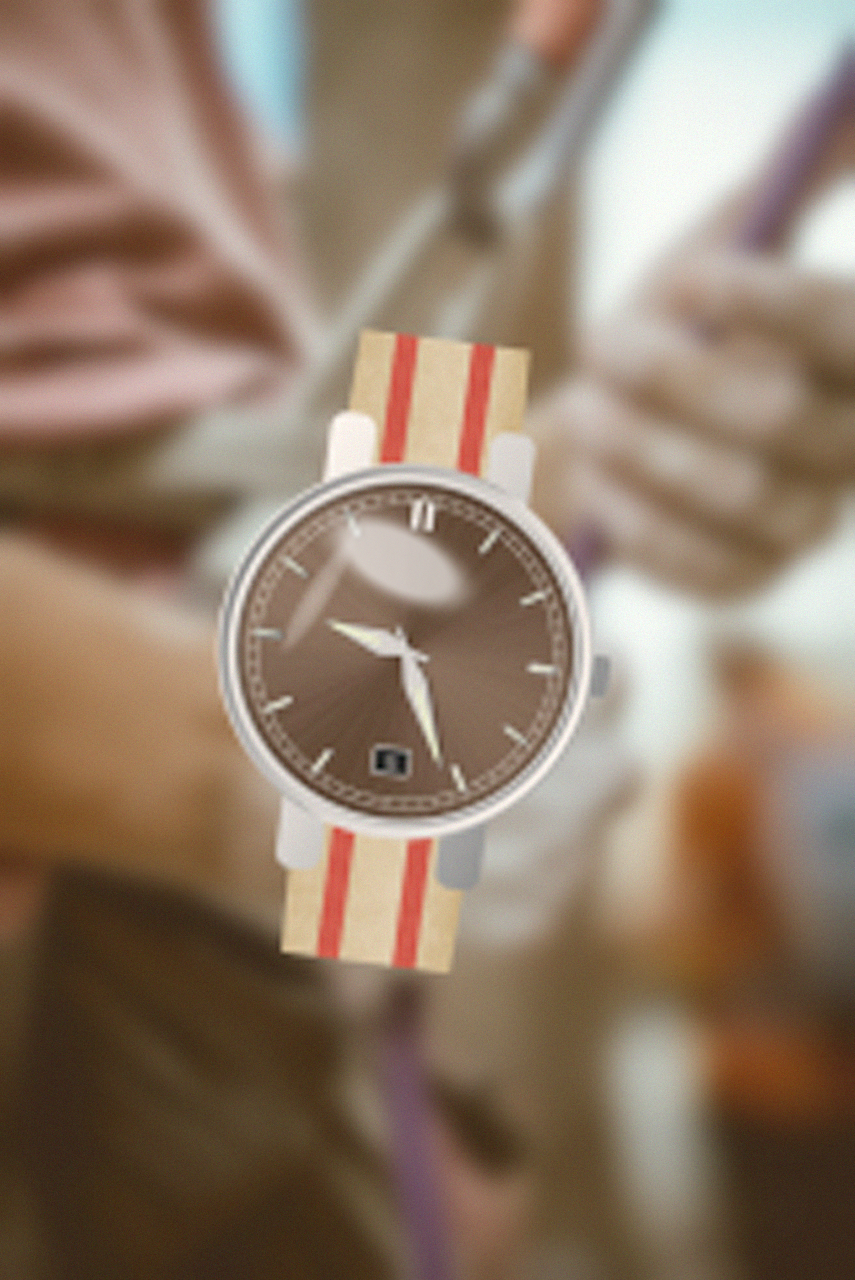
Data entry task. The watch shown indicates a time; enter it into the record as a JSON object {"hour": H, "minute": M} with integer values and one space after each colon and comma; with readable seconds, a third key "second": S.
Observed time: {"hour": 9, "minute": 26}
